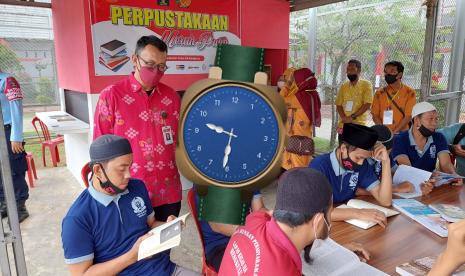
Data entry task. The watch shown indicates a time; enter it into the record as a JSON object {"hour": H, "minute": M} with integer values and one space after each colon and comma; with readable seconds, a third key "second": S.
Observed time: {"hour": 9, "minute": 31}
